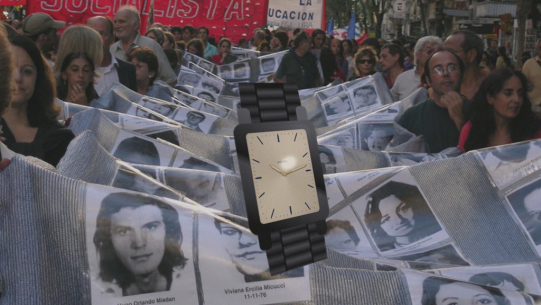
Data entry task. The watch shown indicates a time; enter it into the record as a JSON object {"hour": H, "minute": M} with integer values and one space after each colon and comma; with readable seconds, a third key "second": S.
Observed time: {"hour": 10, "minute": 13}
